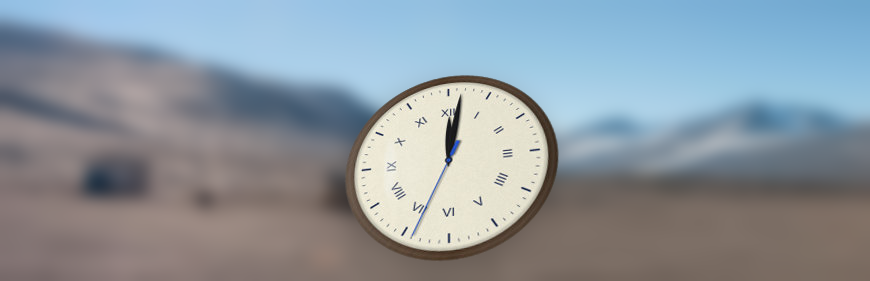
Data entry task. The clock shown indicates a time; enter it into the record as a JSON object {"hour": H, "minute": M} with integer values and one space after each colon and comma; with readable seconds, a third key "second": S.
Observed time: {"hour": 12, "minute": 1, "second": 34}
